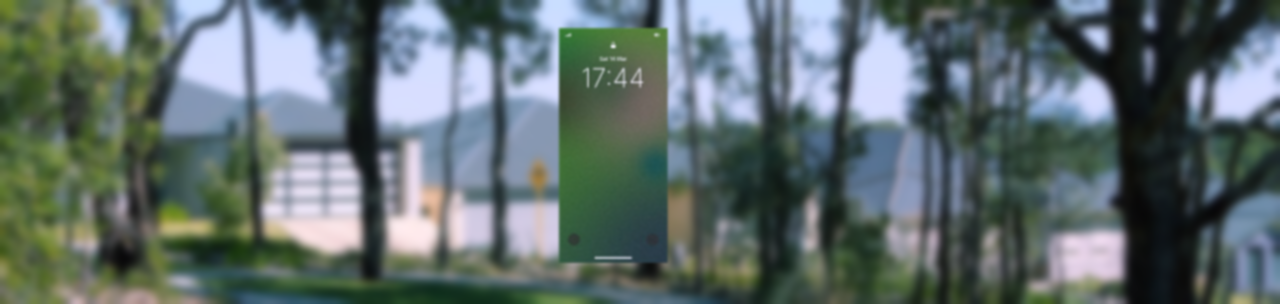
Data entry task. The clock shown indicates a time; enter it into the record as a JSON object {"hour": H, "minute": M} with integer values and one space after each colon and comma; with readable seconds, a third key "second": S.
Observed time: {"hour": 17, "minute": 44}
